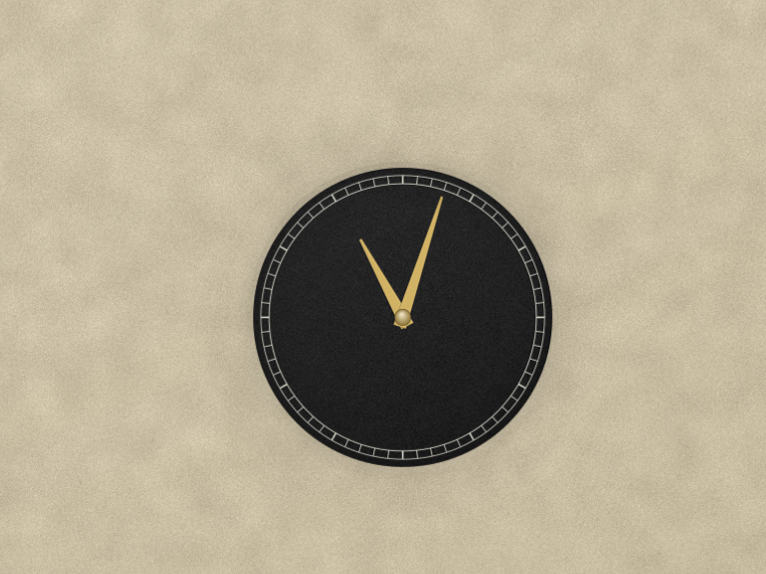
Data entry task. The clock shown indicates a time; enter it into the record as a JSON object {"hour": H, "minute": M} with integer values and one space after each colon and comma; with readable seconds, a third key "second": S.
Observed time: {"hour": 11, "minute": 3}
